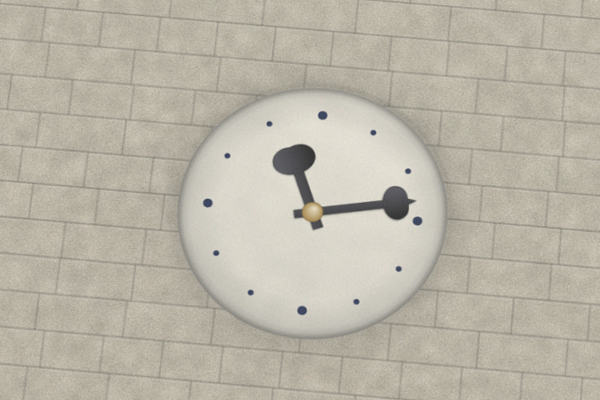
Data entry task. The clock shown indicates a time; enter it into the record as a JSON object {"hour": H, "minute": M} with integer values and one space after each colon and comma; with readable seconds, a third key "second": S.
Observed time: {"hour": 11, "minute": 13}
